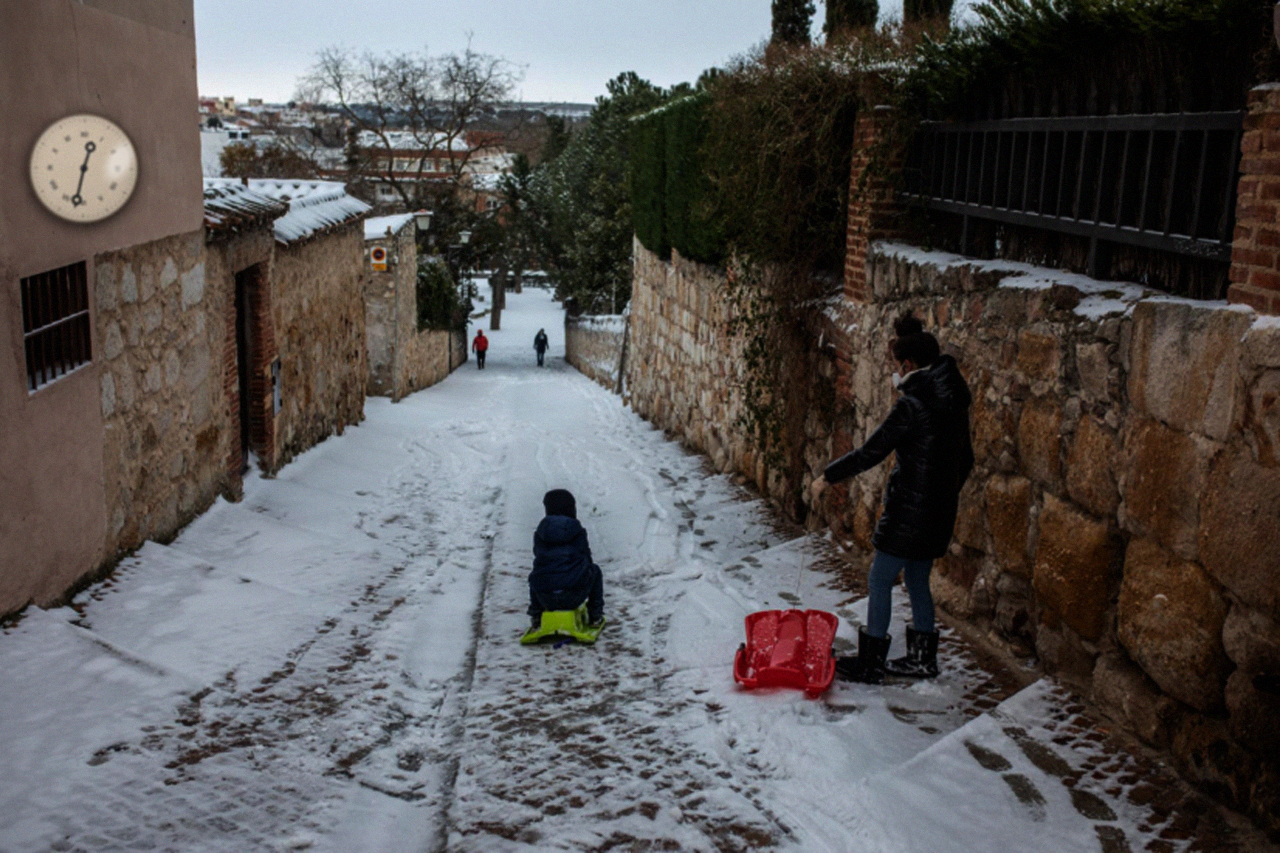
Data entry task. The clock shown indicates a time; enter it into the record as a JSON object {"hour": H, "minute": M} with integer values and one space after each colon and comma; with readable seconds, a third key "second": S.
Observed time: {"hour": 12, "minute": 32}
